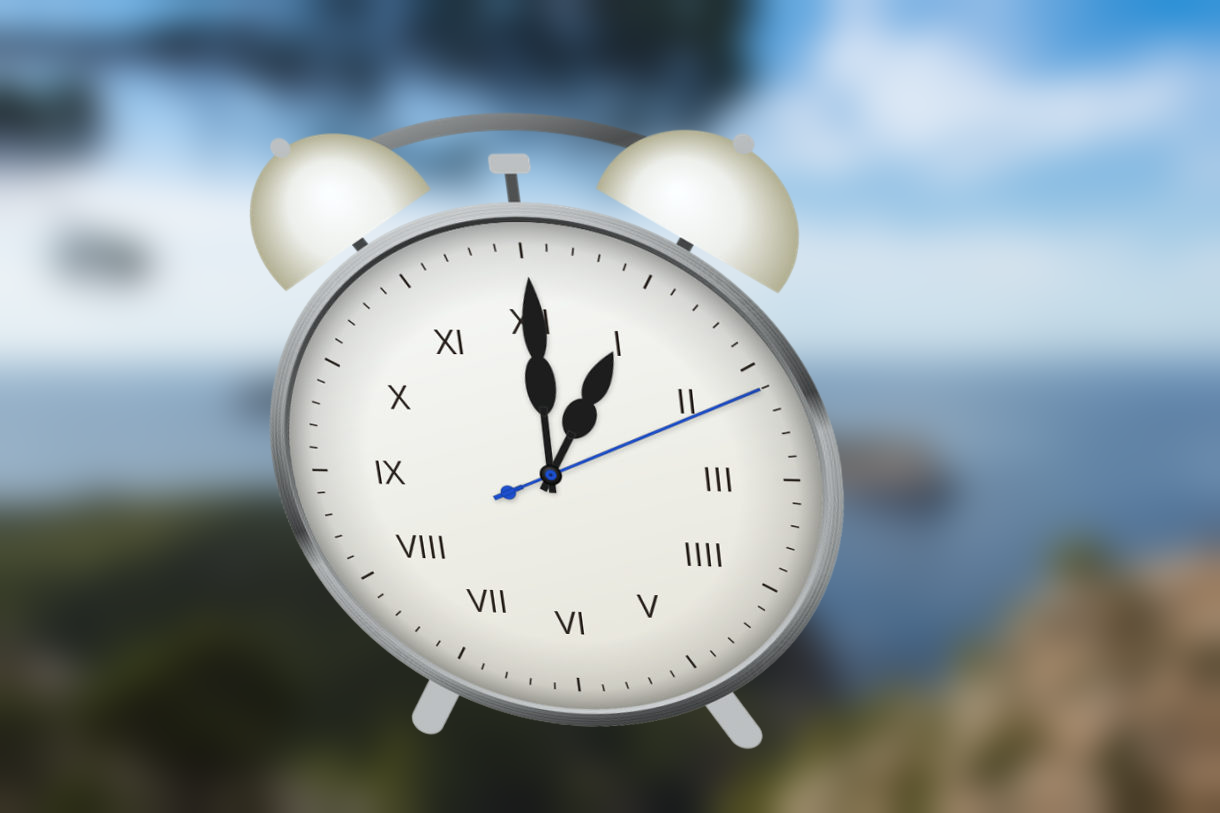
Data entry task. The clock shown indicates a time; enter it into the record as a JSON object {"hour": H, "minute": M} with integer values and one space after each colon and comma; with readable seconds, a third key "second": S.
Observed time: {"hour": 1, "minute": 0, "second": 11}
